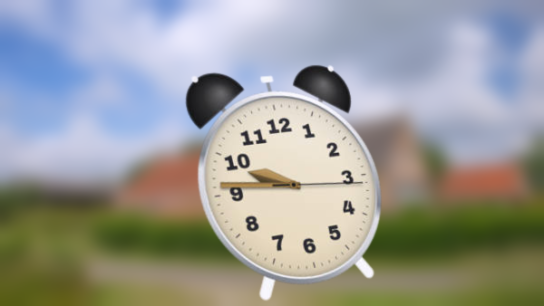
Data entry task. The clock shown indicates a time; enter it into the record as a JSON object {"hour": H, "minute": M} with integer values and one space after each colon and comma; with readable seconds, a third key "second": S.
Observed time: {"hour": 9, "minute": 46, "second": 16}
